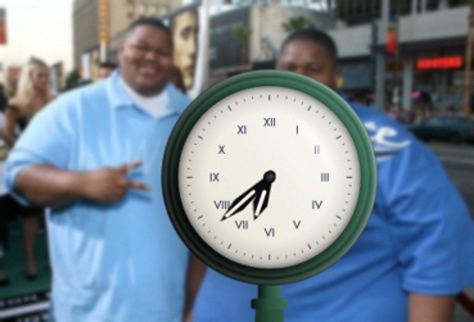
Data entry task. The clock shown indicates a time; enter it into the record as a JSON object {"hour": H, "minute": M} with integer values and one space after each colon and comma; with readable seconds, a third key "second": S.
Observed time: {"hour": 6, "minute": 38}
